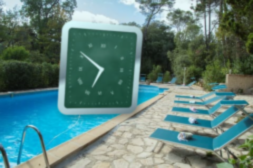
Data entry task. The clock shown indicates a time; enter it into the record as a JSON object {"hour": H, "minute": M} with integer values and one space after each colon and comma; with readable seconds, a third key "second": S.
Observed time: {"hour": 6, "minute": 51}
